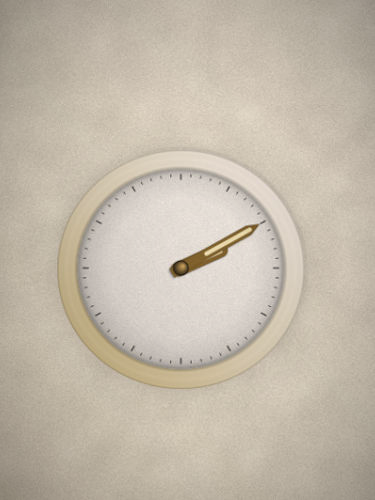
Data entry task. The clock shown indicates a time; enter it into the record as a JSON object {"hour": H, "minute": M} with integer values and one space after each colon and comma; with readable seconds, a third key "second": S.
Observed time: {"hour": 2, "minute": 10}
